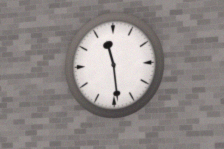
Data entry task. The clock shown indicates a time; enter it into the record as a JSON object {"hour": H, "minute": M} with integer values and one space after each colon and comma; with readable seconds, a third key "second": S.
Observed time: {"hour": 11, "minute": 29}
